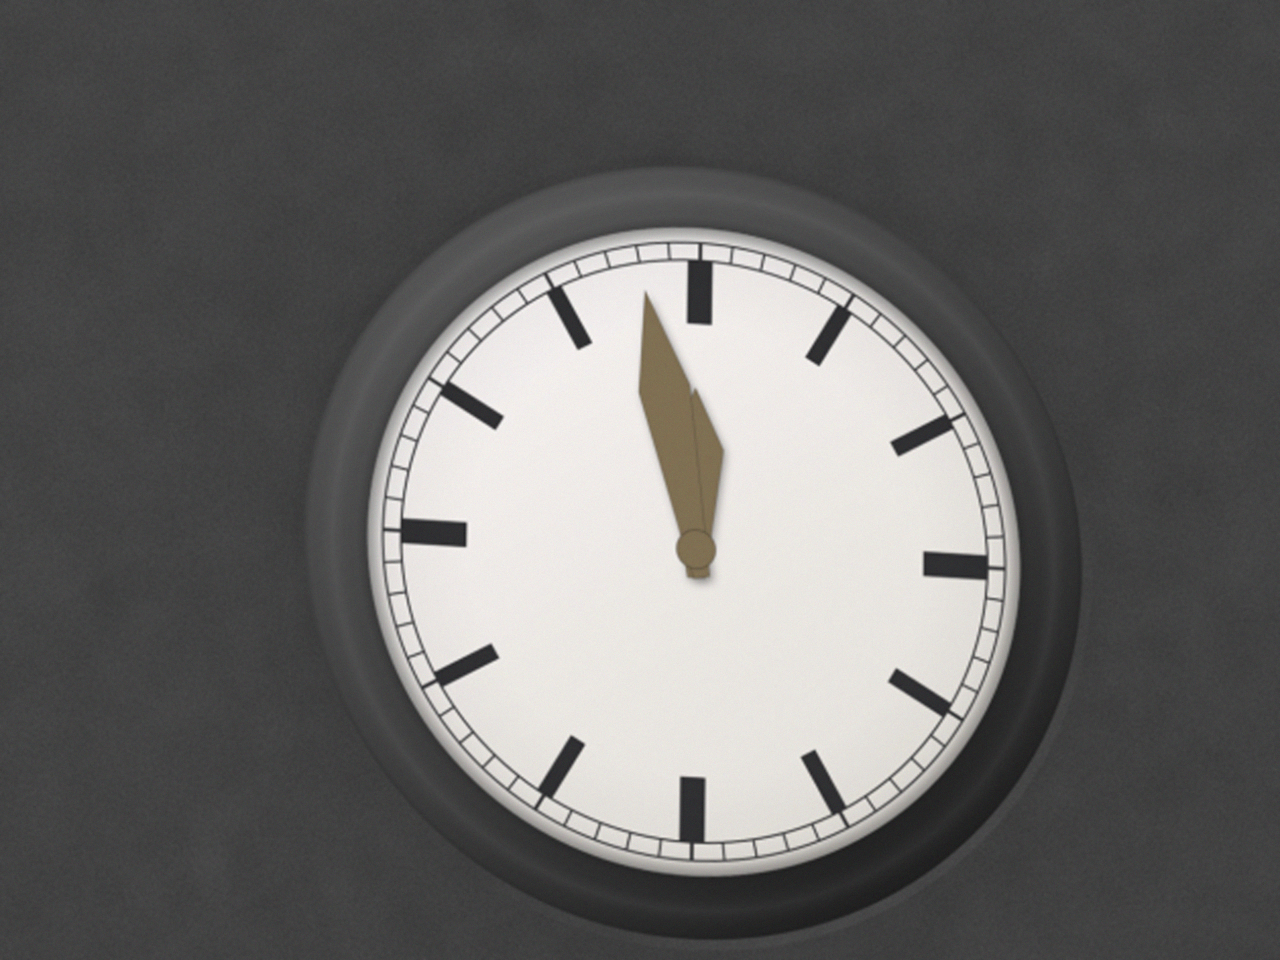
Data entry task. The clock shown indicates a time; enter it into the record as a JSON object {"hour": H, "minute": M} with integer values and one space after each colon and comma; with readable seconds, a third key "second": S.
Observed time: {"hour": 11, "minute": 58}
